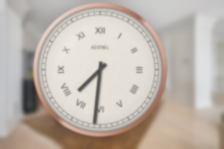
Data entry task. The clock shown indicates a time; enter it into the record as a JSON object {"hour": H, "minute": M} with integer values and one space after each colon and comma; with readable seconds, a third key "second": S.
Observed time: {"hour": 7, "minute": 31}
